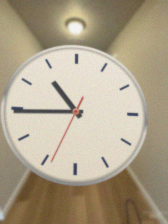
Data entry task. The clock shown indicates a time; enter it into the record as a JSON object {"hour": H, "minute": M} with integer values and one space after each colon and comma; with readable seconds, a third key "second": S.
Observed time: {"hour": 10, "minute": 44, "second": 34}
